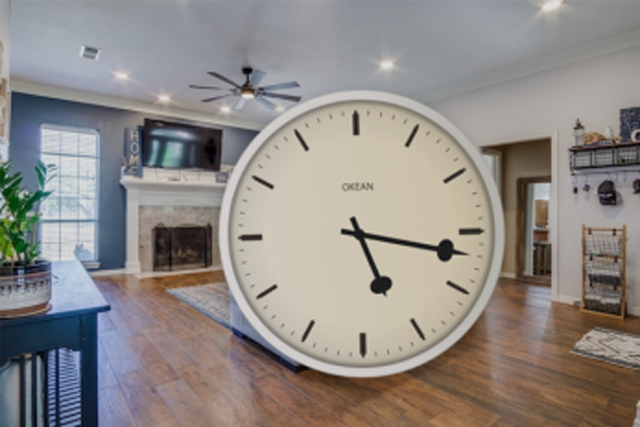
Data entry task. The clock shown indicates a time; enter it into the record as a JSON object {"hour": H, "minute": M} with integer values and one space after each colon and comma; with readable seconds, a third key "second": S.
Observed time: {"hour": 5, "minute": 17}
